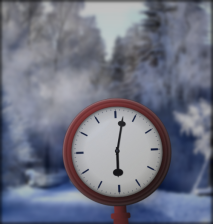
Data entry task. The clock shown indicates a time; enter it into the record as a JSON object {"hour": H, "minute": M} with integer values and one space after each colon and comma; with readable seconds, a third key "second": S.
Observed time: {"hour": 6, "minute": 2}
